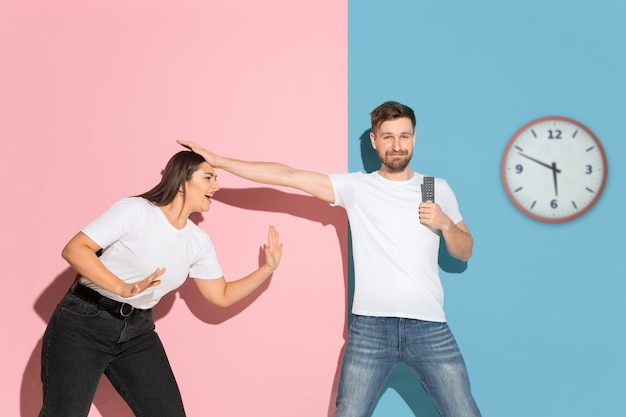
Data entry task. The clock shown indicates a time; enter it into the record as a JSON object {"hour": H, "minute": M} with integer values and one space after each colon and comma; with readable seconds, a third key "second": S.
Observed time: {"hour": 5, "minute": 49}
